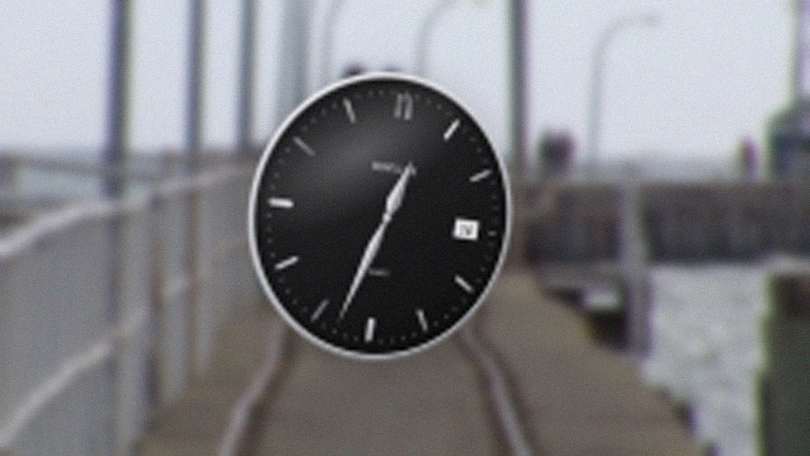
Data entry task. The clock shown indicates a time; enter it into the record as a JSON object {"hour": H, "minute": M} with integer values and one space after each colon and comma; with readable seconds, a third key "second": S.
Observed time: {"hour": 12, "minute": 33}
